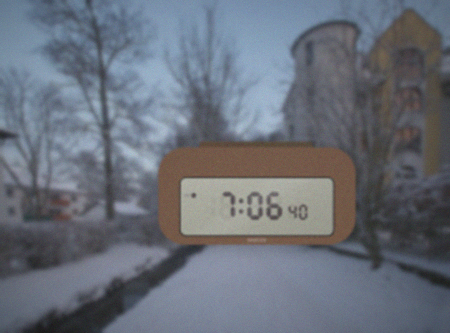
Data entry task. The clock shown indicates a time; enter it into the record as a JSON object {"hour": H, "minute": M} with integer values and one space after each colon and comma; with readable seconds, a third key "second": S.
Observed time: {"hour": 7, "minute": 6, "second": 40}
